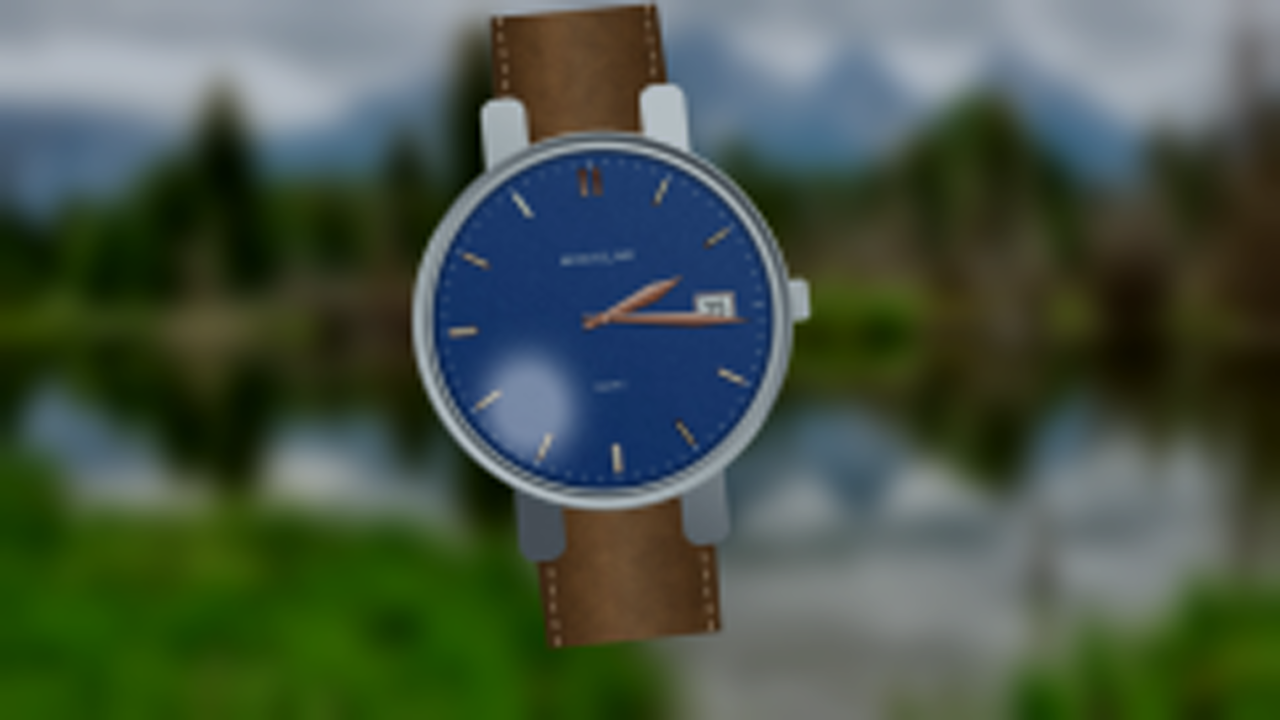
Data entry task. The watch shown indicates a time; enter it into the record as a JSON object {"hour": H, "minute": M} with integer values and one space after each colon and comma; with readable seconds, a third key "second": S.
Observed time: {"hour": 2, "minute": 16}
